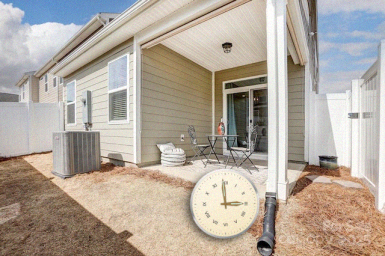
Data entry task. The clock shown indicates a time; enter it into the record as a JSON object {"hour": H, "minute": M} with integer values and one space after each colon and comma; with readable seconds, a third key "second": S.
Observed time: {"hour": 2, "minute": 59}
